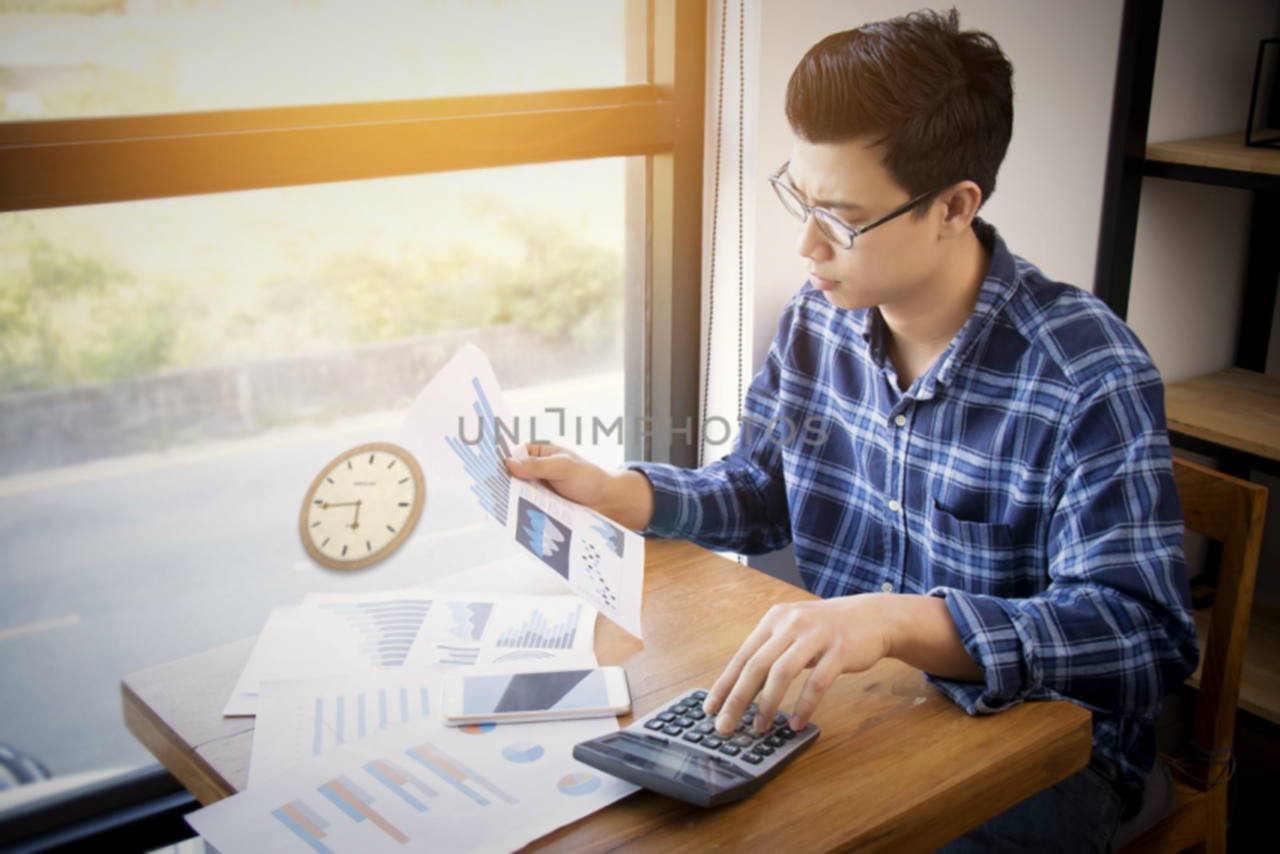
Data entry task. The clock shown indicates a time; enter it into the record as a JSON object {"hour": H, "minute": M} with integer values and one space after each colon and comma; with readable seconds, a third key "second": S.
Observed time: {"hour": 5, "minute": 44}
